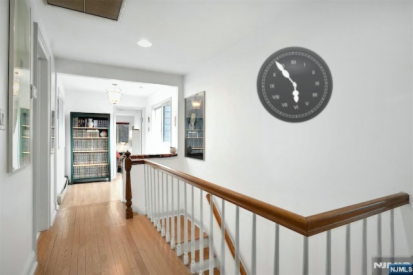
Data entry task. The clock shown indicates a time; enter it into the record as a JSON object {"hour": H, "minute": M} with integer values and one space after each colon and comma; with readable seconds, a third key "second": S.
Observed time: {"hour": 5, "minute": 54}
